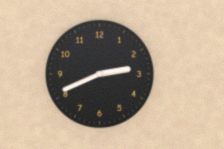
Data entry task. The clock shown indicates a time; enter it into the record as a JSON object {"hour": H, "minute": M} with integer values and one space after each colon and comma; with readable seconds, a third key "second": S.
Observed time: {"hour": 2, "minute": 41}
